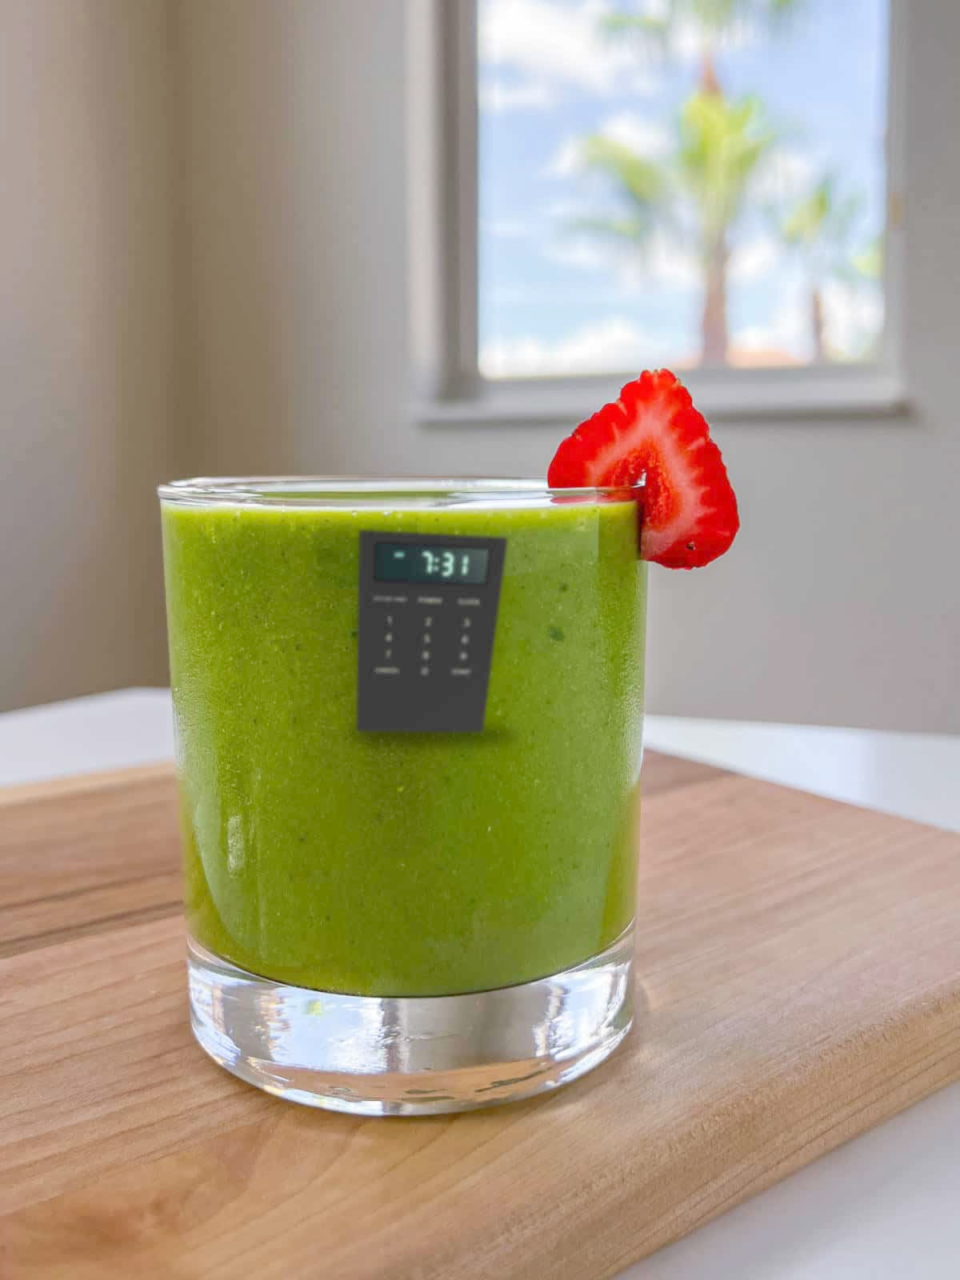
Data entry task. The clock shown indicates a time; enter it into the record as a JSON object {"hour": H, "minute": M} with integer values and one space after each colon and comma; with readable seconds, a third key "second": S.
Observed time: {"hour": 7, "minute": 31}
